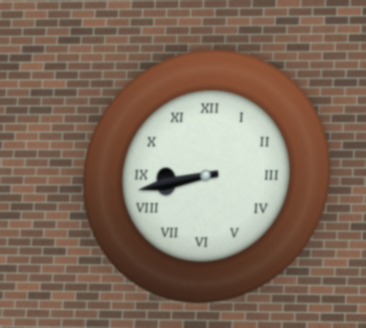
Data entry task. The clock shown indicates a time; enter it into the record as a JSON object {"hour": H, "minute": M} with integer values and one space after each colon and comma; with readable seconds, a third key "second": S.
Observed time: {"hour": 8, "minute": 43}
